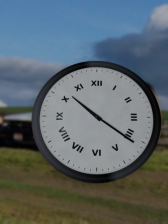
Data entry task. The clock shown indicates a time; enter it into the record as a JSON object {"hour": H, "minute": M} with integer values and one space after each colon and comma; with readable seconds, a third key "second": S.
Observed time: {"hour": 10, "minute": 21}
